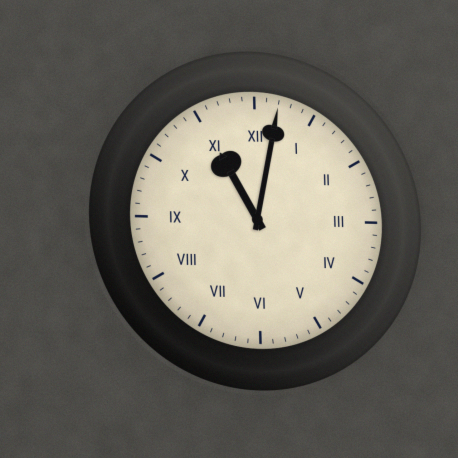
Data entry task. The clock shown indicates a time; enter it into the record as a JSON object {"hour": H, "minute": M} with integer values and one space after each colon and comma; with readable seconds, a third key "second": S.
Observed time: {"hour": 11, "minute": 2}
